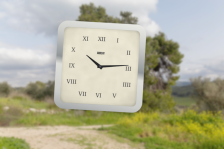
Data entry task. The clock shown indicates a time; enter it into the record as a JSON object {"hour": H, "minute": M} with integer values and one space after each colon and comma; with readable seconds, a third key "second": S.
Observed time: {"hour": 10, "minute": 14}
